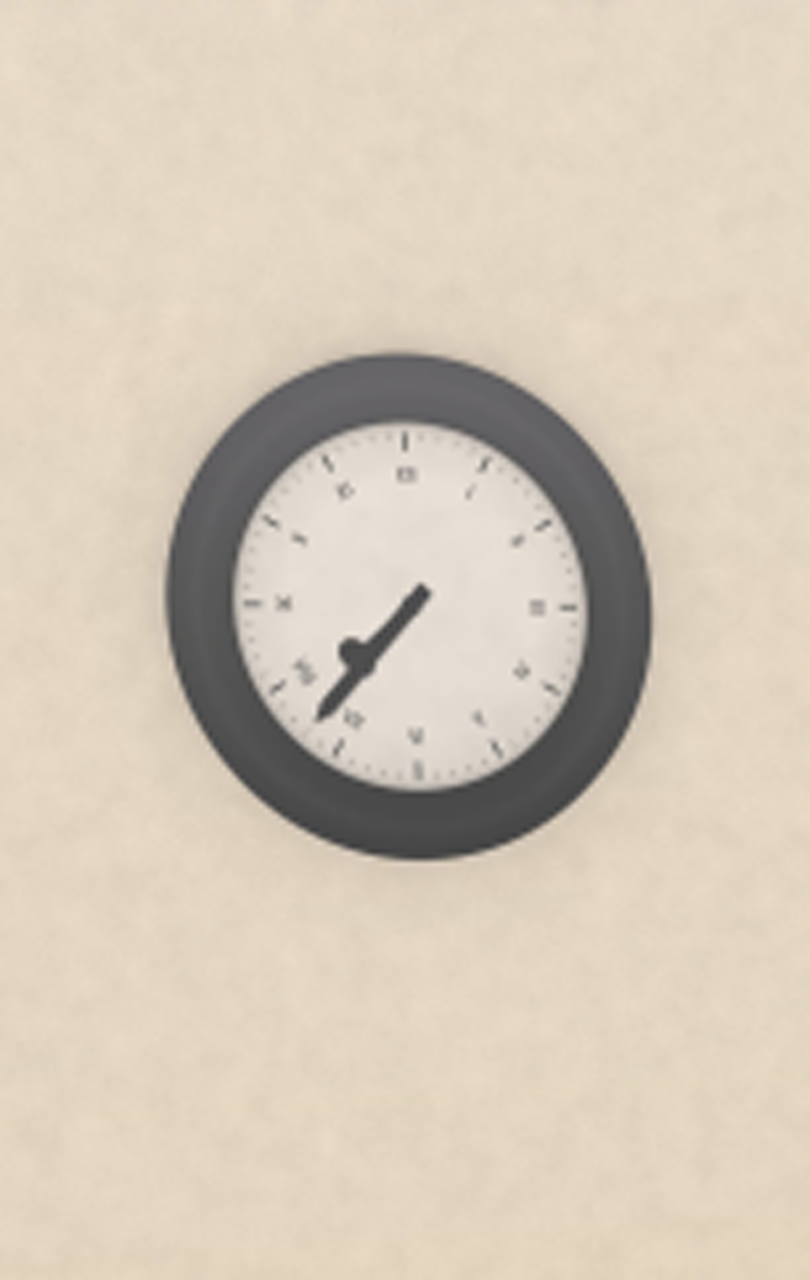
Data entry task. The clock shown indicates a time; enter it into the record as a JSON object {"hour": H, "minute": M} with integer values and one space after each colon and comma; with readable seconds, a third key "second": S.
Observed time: {"hour": 7, "minute": 37}
